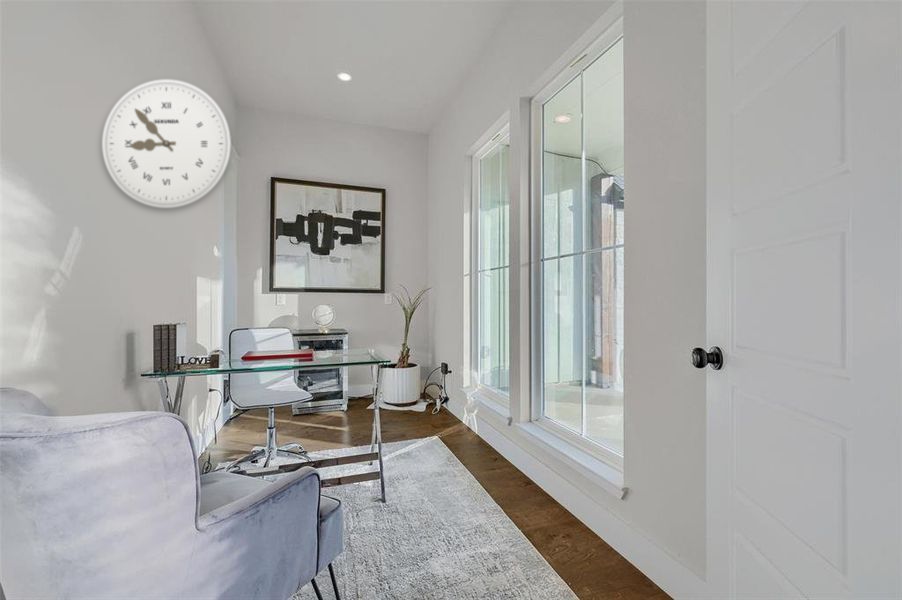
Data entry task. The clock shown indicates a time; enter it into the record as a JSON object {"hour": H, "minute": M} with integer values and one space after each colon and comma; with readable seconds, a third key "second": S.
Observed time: {"hour": 8, "minute": 53}
